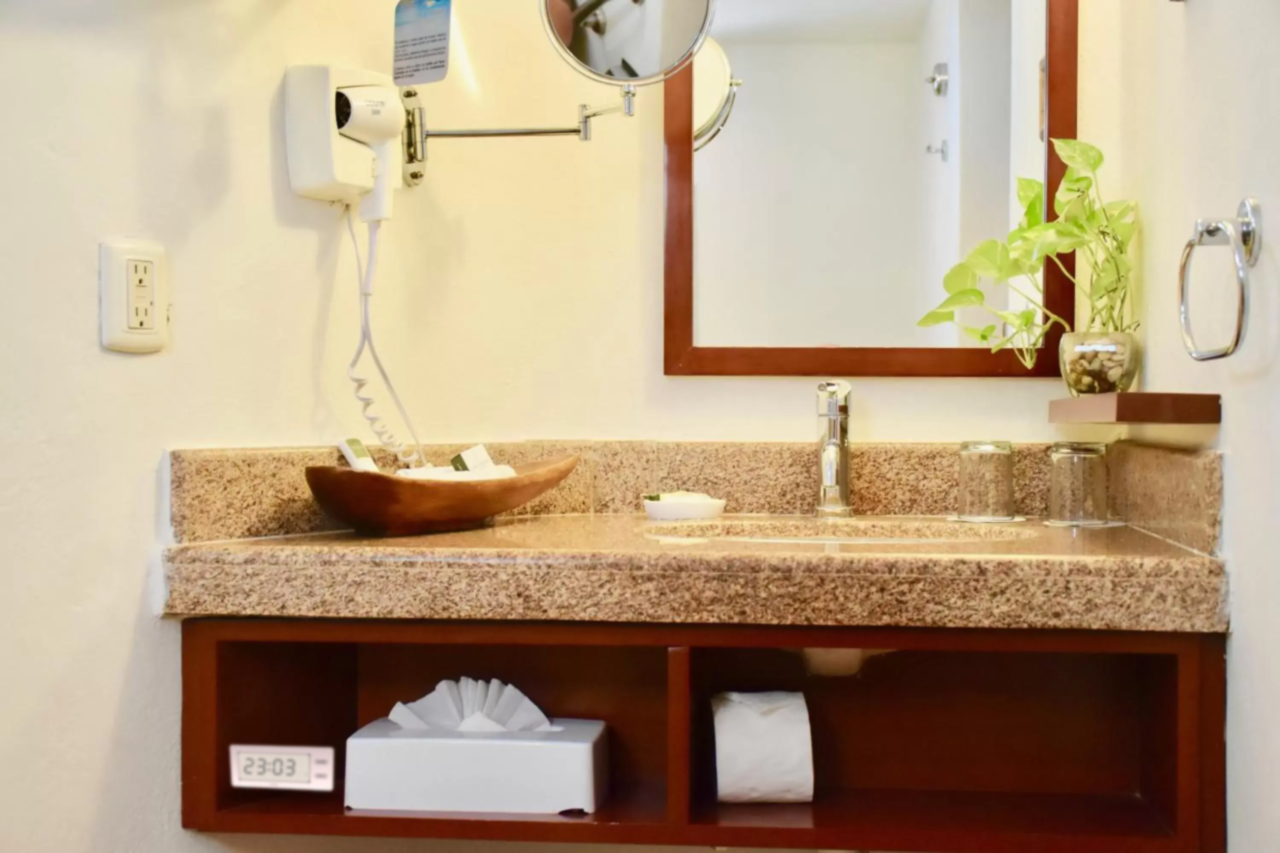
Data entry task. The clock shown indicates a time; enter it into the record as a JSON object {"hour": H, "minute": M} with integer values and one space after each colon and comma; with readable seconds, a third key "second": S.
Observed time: {"hour": 23, "minute": 3}
